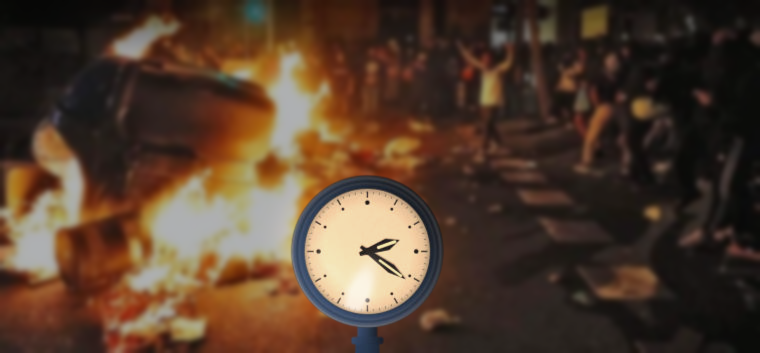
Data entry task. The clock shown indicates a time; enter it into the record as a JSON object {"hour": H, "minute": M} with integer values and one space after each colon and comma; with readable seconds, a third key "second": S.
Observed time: {"hour": 2, "minute": 21}
